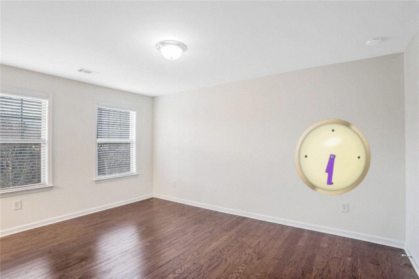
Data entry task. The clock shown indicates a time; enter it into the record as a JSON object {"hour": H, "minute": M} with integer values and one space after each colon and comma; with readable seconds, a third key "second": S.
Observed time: {"hour": 6, "minute": 31}
